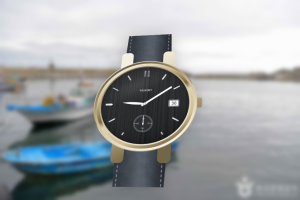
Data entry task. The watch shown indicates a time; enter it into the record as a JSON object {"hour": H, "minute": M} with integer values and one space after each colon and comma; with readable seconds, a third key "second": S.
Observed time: {"hour": 9, "minute": 9}
